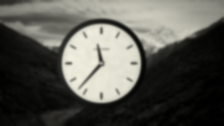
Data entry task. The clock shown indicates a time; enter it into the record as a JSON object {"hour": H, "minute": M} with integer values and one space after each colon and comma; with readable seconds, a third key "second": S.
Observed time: {"hour": 11, "minute": 37}
